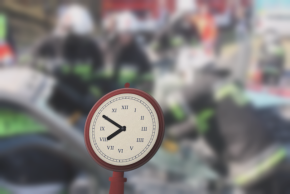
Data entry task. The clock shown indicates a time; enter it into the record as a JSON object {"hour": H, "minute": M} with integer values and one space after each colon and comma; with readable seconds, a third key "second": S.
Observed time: {"hour": 7, "minute": 50}
